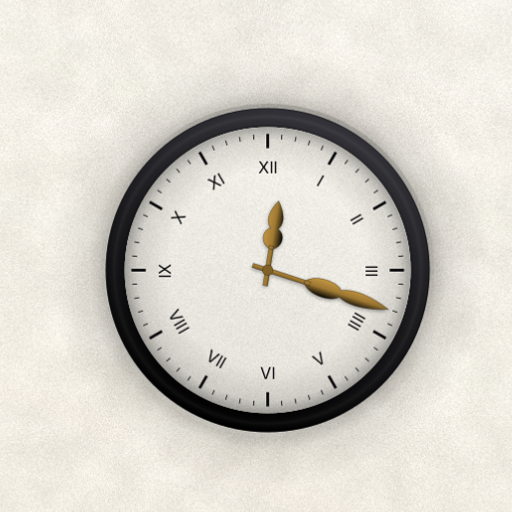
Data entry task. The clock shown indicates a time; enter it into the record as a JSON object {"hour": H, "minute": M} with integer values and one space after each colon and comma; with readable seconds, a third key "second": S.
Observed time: {"hour": 12, "minute": 18}
